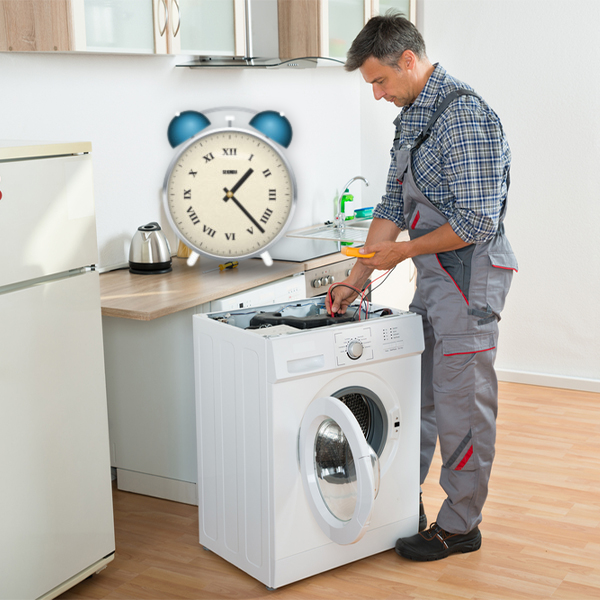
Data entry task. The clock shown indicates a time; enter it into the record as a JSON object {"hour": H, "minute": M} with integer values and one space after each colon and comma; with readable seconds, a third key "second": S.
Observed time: {"hour": 1, "minute": 23}
